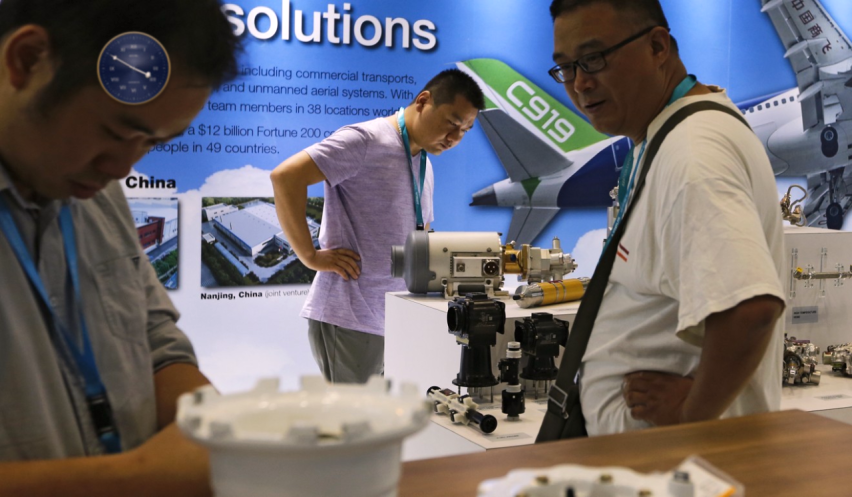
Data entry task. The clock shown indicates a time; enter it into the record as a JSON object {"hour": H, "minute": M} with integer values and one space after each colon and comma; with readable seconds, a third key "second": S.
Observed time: {"hour": 3, "minute": 50}
